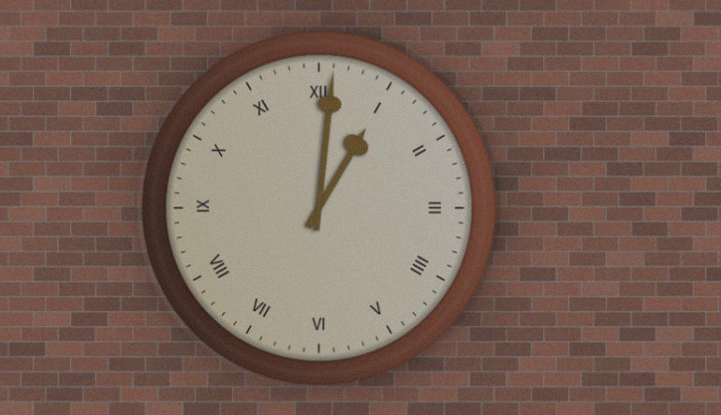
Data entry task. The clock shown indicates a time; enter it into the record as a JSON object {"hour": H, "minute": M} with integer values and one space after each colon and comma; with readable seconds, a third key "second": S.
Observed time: {"hour": 1, "minute": 1}
